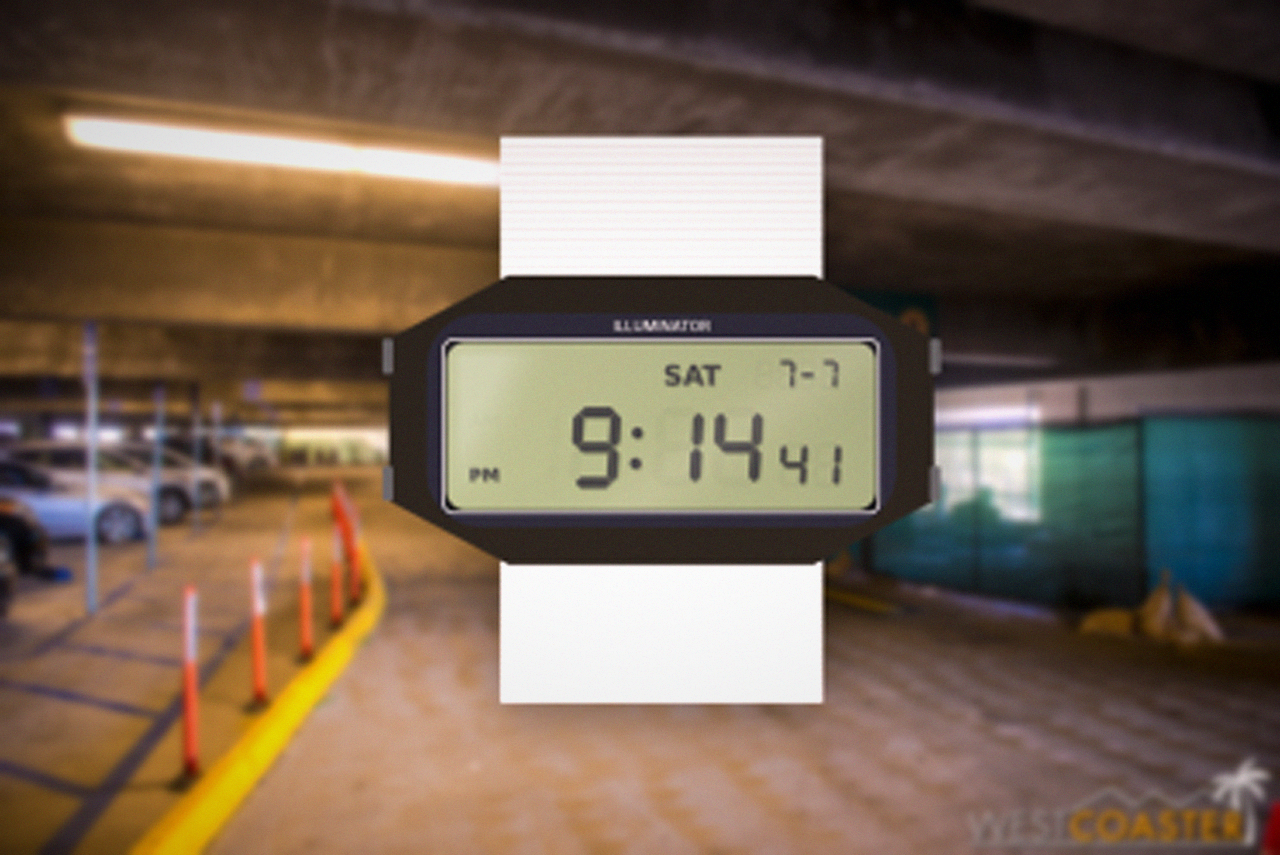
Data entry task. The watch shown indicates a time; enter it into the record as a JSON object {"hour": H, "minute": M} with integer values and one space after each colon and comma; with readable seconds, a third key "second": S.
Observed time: {"hour": 9, "minute": 14, "second": 41}
